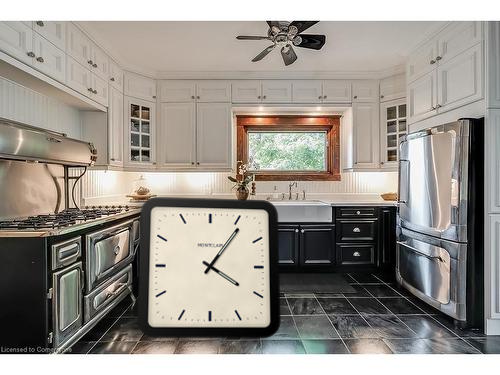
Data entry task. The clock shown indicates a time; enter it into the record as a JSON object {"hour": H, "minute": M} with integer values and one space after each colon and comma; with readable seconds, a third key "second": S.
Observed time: {"hour": 4, "minute": 6}
